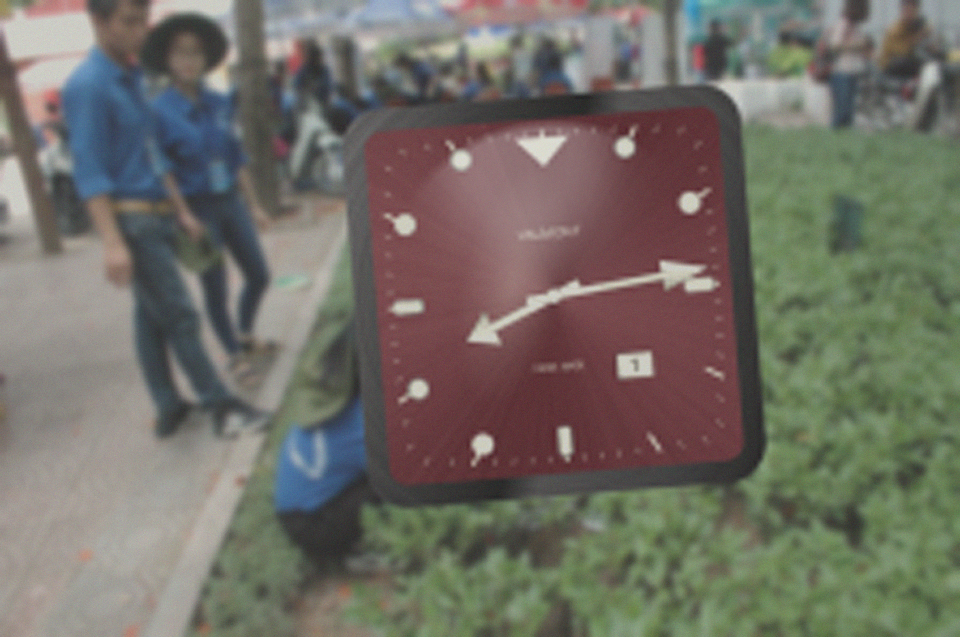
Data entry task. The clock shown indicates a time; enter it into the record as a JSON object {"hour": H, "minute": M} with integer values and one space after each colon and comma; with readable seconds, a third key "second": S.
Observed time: {"hour": 8, "minute": 14}
